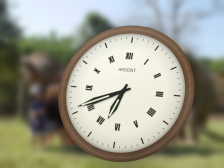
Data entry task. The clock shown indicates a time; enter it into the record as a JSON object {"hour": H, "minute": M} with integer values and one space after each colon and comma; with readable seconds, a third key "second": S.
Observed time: {"hour": 6, "minute": 41}
